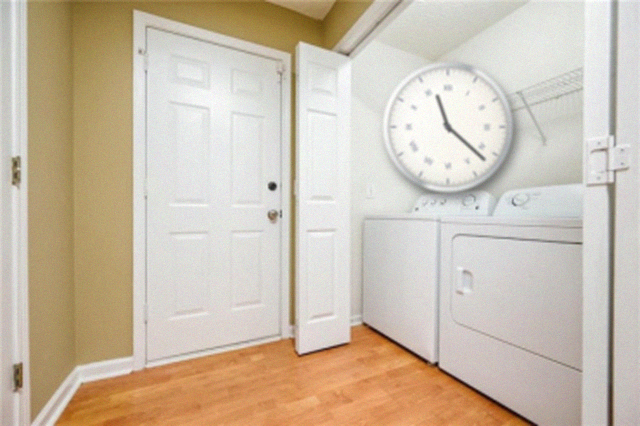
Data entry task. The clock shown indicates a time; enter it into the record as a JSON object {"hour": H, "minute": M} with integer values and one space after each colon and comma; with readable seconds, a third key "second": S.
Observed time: {"hour": 11, "minute": 22}
